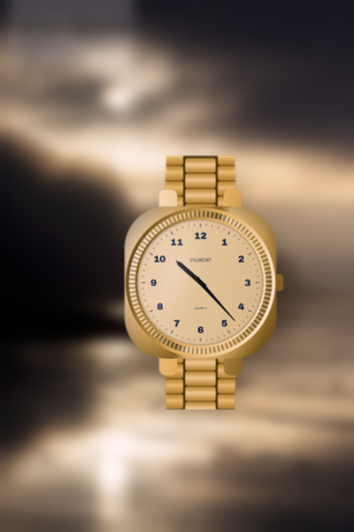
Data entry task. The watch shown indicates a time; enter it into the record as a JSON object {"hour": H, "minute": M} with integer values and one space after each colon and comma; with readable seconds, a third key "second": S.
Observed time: {"hour": 10, "minute": 23}
